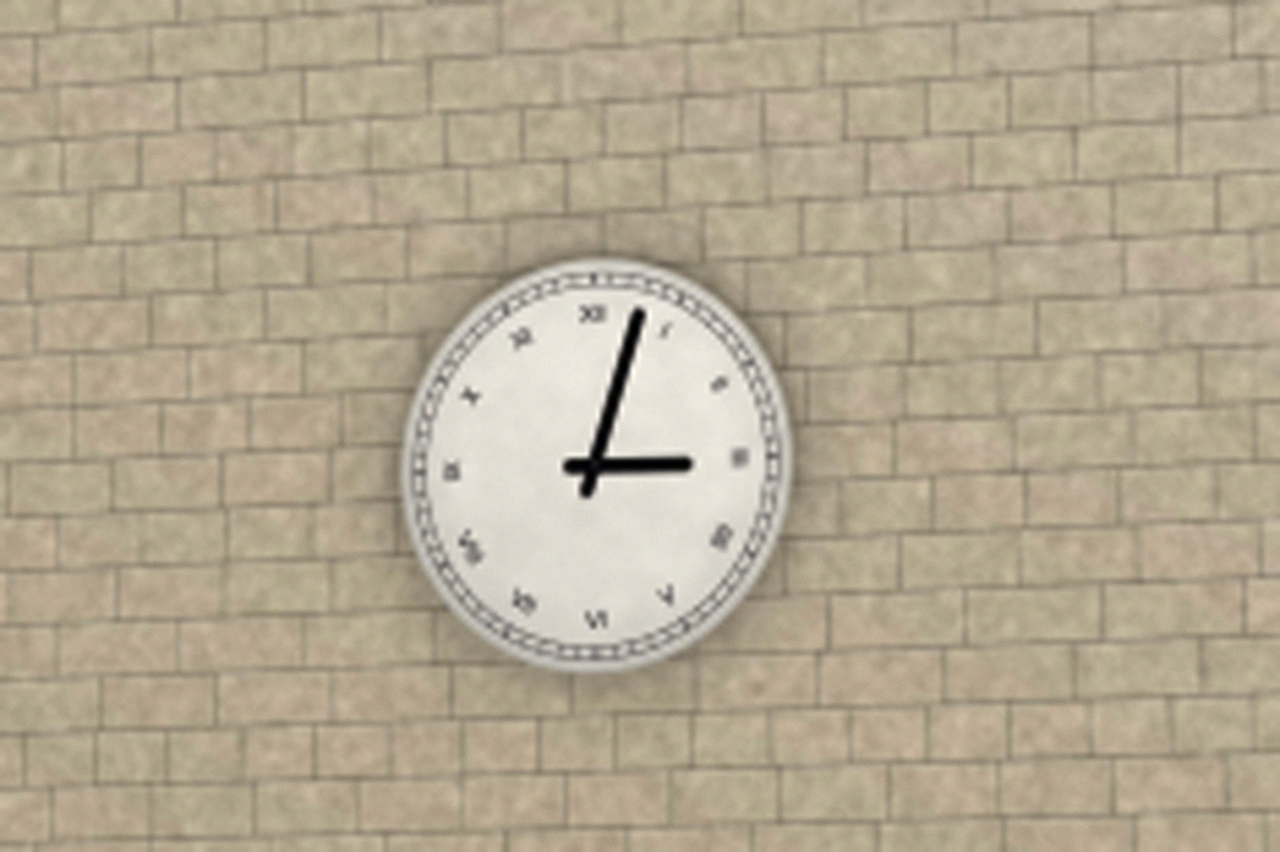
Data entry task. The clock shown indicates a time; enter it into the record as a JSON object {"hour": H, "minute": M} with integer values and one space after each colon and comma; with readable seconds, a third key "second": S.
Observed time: {"hour": 3, "minute": 3}
